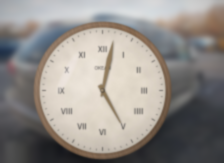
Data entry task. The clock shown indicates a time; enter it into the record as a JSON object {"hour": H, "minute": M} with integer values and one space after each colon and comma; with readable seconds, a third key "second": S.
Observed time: {"hour": 5, "minute": 2}
